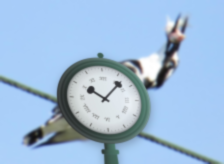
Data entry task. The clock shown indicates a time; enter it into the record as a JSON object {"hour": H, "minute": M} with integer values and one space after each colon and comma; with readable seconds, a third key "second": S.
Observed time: {"hour": 10, "minute": 7}
